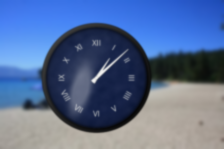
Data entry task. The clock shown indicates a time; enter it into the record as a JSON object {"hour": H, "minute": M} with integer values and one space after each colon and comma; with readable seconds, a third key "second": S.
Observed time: {"hour": 1, "minute": 8}
